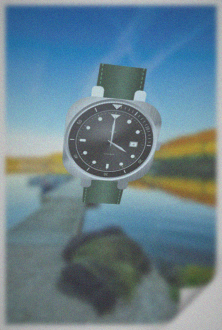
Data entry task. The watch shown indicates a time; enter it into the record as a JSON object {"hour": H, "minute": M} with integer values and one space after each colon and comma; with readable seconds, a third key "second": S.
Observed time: {"hour": 4, "minute": 0}
